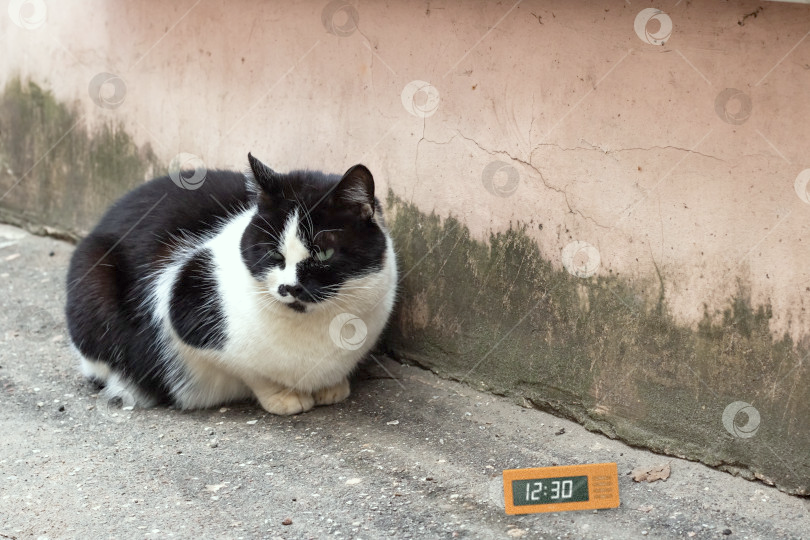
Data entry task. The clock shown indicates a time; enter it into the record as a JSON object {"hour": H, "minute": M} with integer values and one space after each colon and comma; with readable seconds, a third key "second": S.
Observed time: {"hour": 12, "minute": 30}
